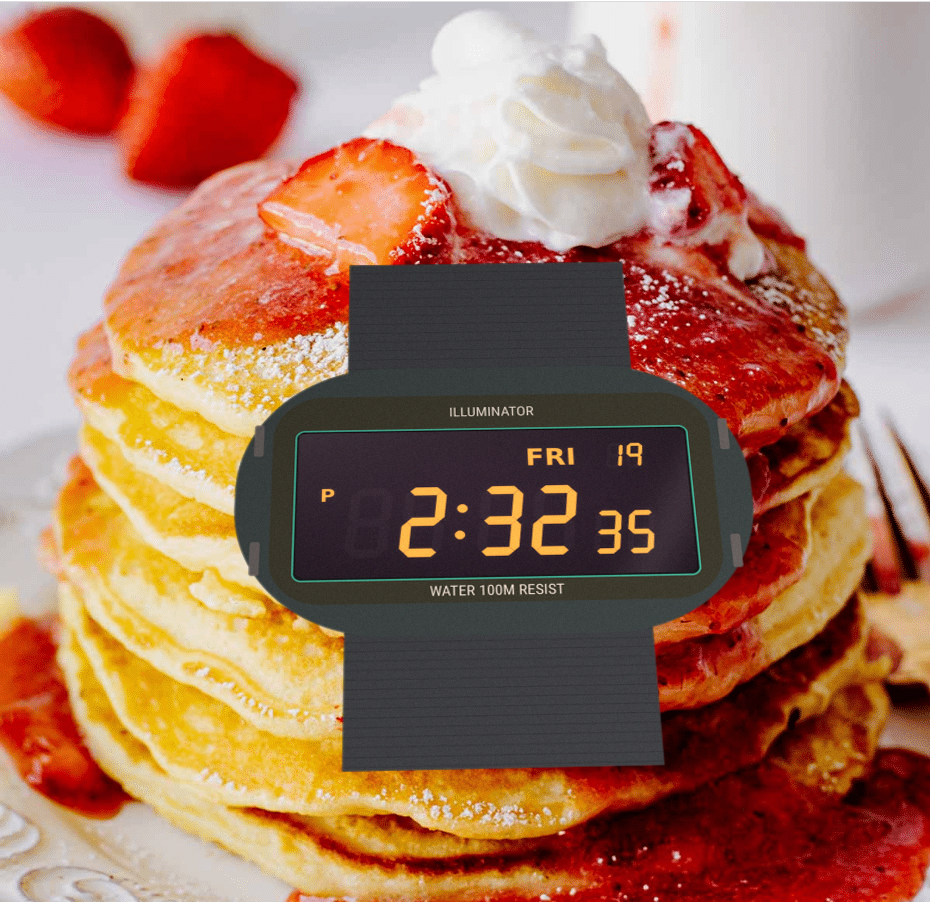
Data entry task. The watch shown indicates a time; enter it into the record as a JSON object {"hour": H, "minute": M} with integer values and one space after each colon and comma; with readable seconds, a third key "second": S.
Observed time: {"hour": 2, "minute": 32, "second": 35}
